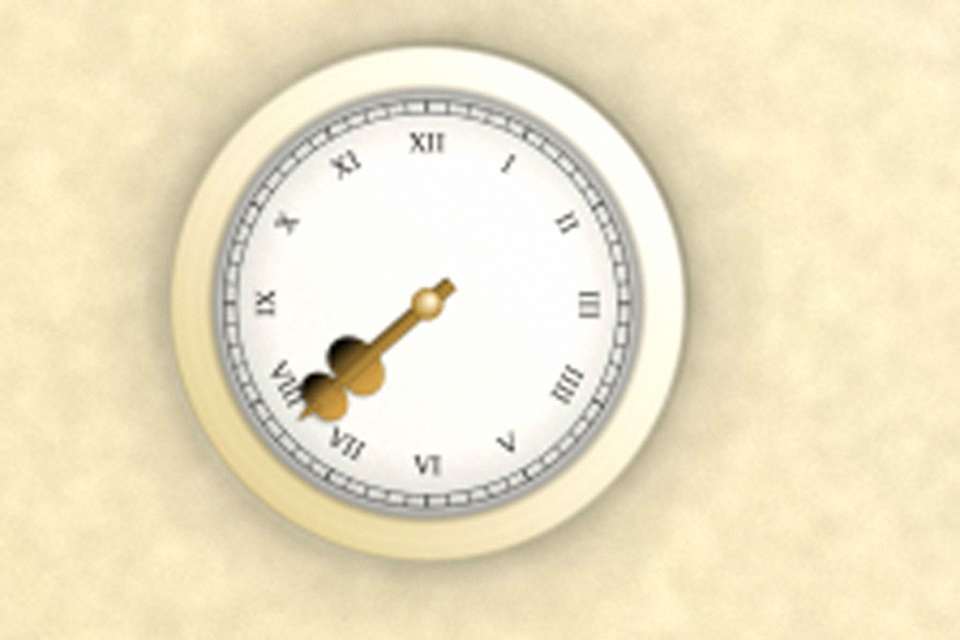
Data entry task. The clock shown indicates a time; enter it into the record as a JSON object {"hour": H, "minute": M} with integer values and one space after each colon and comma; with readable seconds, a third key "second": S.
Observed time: {"hour": 7, "minute": 38}
